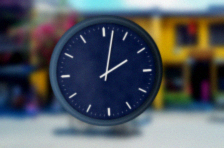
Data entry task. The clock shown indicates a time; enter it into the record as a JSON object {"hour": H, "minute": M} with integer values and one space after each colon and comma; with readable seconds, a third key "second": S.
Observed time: {"hour": 2, "minute": 2}
